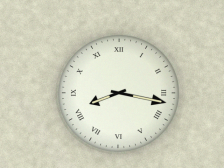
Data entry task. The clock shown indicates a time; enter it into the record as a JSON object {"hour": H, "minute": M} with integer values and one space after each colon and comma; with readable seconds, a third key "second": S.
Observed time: {"hour": 8, "minute": 17}
